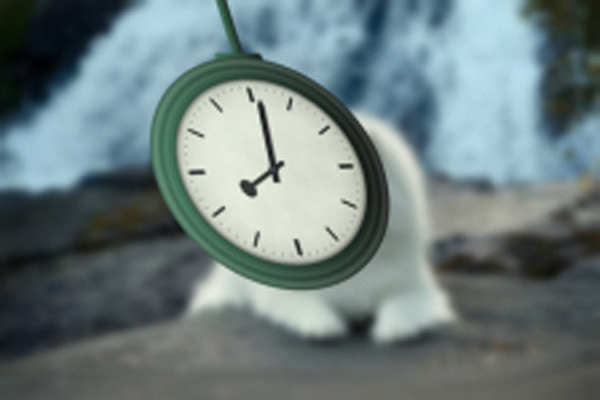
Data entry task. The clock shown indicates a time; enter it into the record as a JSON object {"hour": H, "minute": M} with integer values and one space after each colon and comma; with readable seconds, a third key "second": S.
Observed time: {"hour": 8, "minute": 1}
